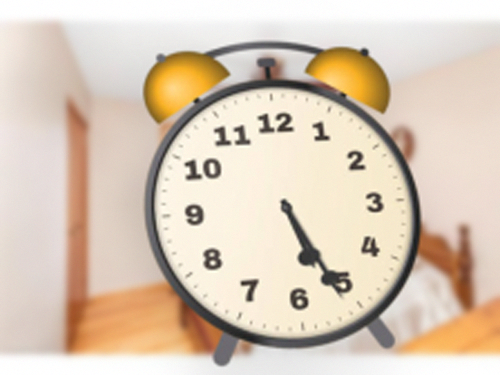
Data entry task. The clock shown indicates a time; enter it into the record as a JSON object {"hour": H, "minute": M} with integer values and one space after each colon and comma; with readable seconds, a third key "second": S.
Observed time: {"hour": 5, "minute": 26}
